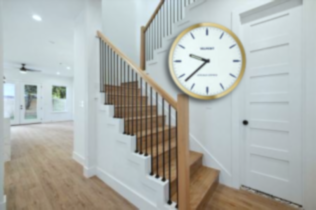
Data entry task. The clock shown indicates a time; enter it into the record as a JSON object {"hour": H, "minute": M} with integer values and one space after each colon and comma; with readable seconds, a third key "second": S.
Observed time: {"hour": 9, "minute": 38}
